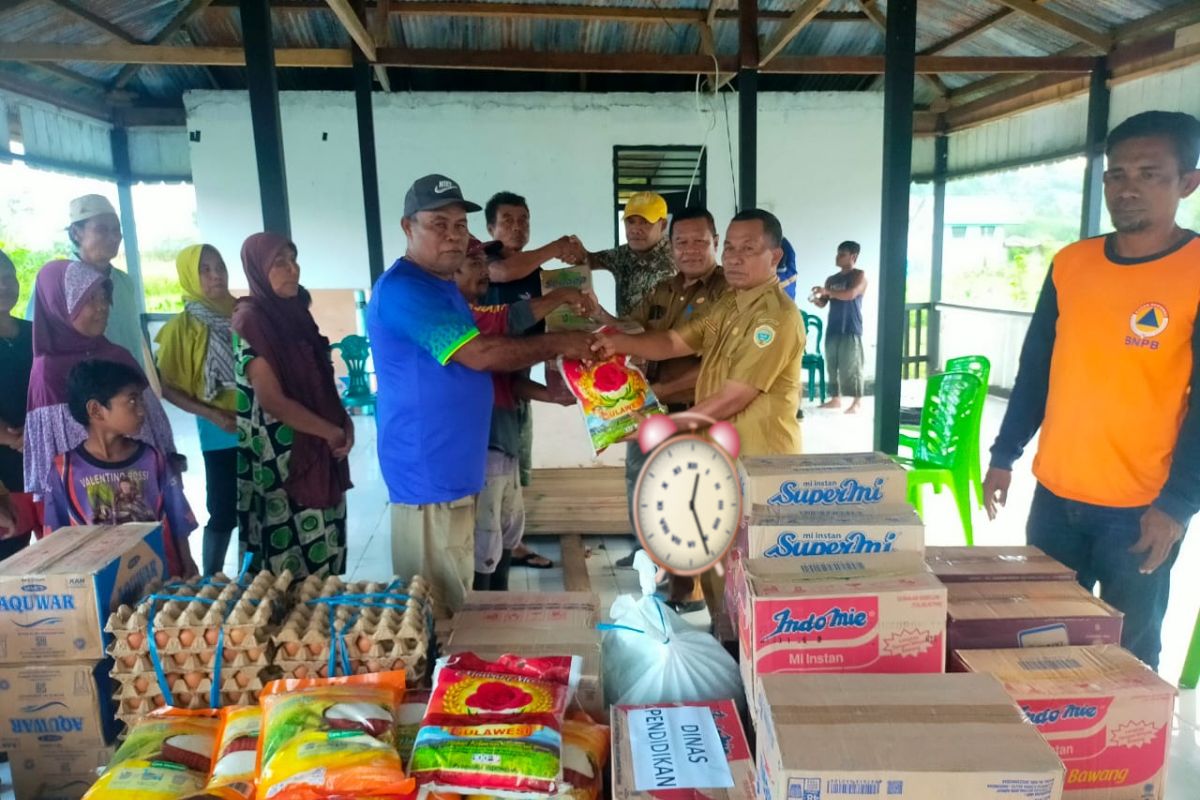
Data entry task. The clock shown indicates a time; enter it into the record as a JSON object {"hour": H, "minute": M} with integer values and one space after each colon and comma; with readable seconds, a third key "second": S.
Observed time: {"hour": 12, "minute": 26}
